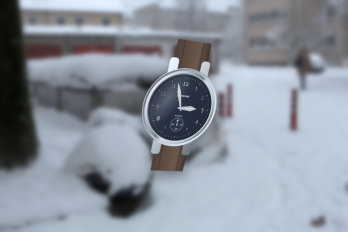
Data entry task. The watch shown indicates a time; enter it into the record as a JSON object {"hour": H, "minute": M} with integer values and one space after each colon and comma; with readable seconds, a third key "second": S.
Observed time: {"hour": 2, "minute": 57}
